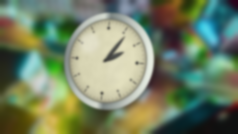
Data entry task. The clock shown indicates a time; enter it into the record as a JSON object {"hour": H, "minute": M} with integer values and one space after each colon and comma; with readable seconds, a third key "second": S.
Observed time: {"hour": 2, "minute": 6}
